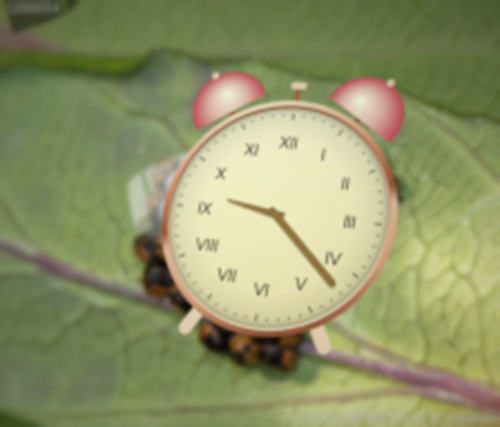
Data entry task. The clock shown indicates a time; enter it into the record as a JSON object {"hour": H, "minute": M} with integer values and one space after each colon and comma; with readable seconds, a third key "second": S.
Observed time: {"hour": 9, "minute": 22}
